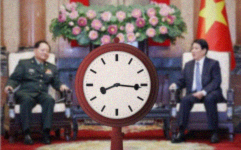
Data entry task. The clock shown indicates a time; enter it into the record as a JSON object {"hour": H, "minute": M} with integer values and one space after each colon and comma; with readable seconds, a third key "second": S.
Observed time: {"hour": 8, "minute": 16}
